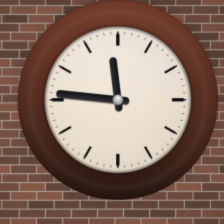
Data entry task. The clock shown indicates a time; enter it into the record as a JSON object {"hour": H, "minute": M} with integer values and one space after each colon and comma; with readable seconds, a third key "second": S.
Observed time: {"hour": 11, "minute": 46}
